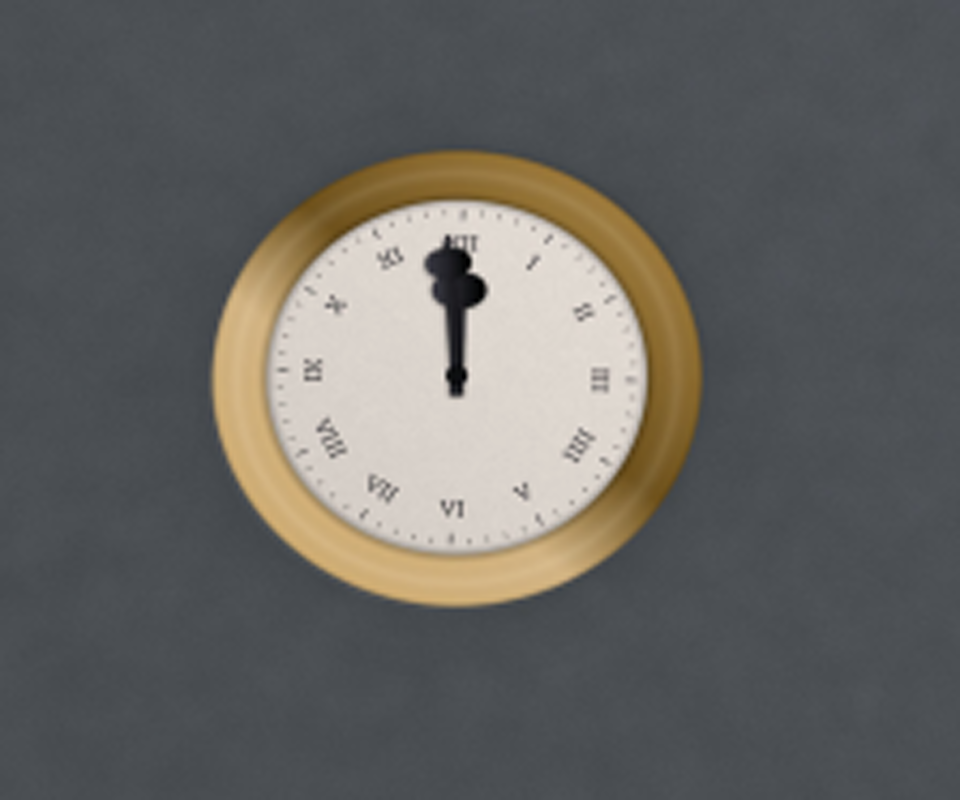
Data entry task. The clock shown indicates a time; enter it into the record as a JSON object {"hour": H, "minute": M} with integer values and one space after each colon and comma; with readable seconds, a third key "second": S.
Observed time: {"hour": 11, "minute": 59}
